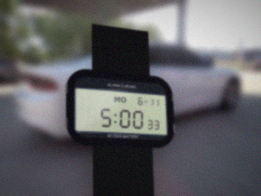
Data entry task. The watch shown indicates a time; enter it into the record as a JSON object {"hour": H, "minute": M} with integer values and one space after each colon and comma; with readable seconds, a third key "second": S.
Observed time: {"hour": 5, "minute": 0}
